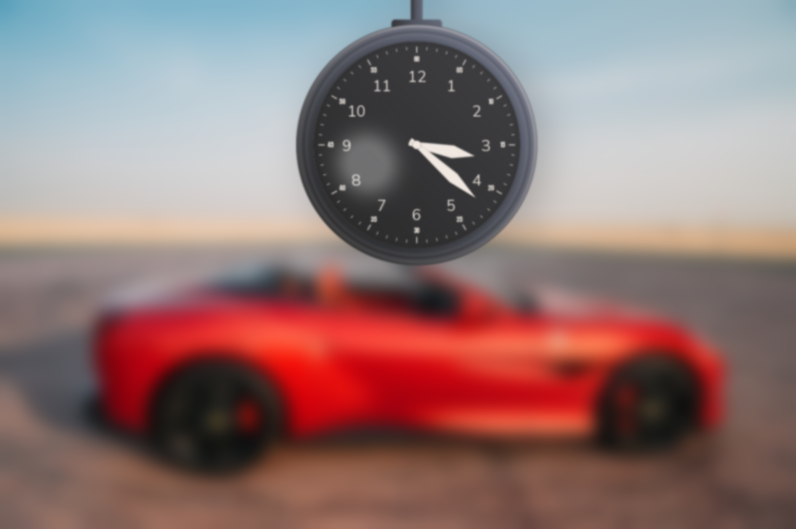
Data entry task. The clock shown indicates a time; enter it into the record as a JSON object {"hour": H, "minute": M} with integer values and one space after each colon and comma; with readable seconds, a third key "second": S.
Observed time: {"hour": 3, "minute": 22}
